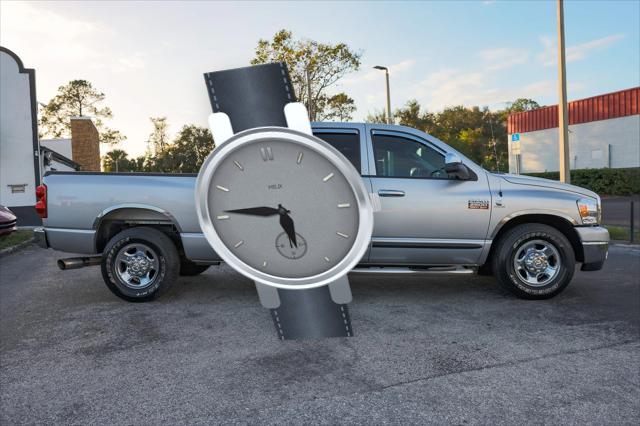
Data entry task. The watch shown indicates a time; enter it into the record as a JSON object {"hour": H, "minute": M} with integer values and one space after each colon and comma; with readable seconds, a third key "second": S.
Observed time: {"hour": 5, "minute": 46}
